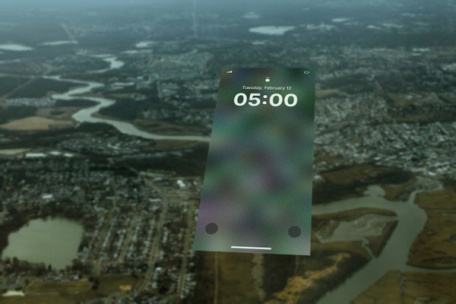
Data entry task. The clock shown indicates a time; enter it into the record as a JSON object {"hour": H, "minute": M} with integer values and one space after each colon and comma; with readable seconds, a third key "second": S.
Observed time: {"hour": 5, "minute": 0}
